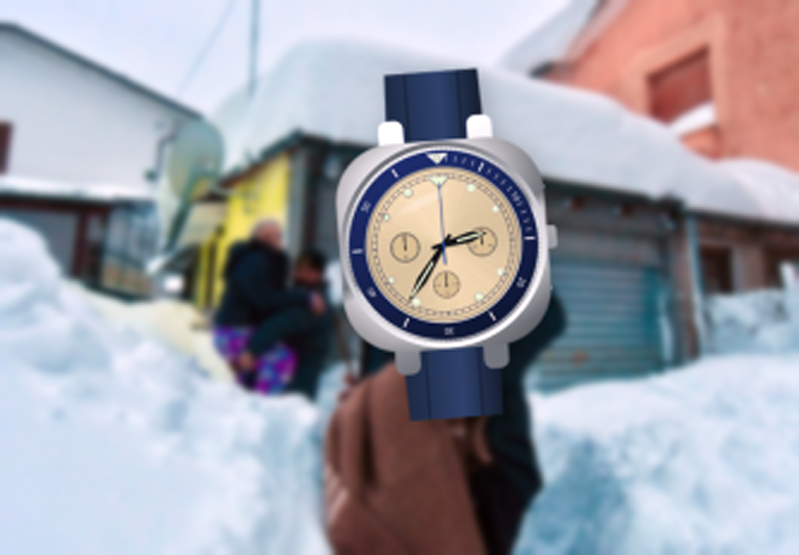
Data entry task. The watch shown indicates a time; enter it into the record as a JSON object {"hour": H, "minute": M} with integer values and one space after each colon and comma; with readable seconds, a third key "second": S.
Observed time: {"hour": 2, "minute": 36}
